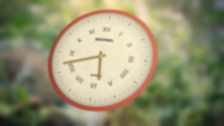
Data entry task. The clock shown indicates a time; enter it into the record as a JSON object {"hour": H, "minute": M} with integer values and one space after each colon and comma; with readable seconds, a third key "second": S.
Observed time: {"hour": 5, "minute": 42}
